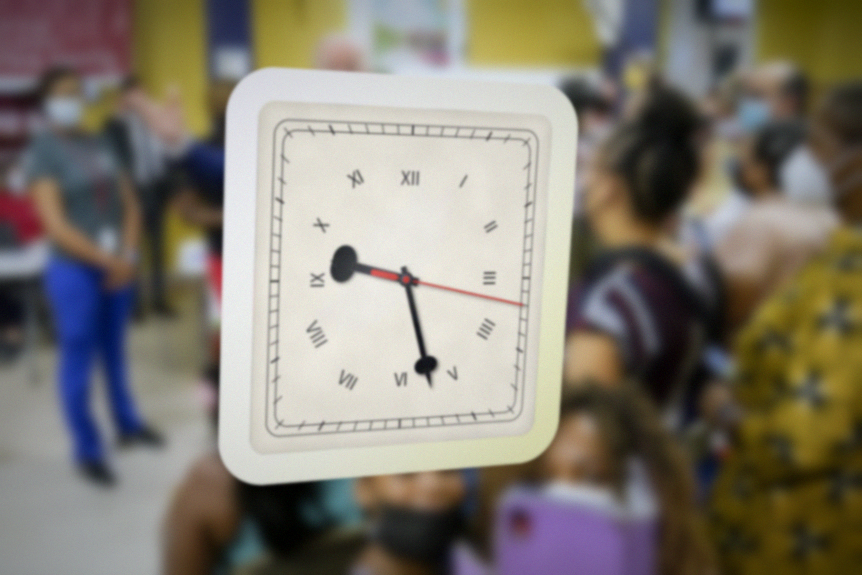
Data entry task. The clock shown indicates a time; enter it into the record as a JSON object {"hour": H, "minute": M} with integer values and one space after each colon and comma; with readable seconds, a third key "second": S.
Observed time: {"hour": 9, "minute": 27, "second": 17}
